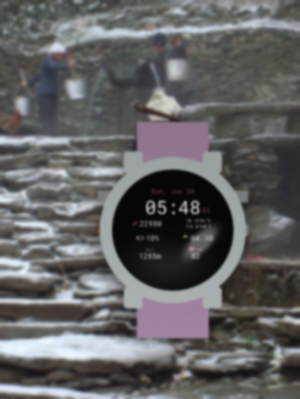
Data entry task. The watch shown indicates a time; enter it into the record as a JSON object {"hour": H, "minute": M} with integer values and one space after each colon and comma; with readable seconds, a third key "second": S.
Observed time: {"hour": 5, "minute": 48}
